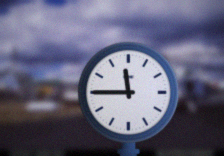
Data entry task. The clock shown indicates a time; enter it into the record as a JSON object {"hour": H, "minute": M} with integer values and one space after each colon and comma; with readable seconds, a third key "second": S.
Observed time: {"hour": 11, "minute": 45}
